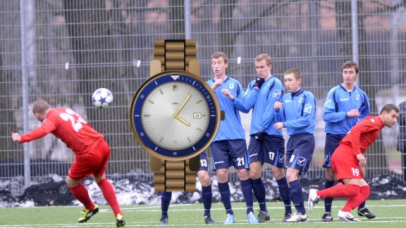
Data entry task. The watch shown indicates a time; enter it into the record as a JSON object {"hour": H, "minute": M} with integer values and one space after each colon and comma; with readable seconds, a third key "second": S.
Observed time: {"hour": 4, "minute": 6}
